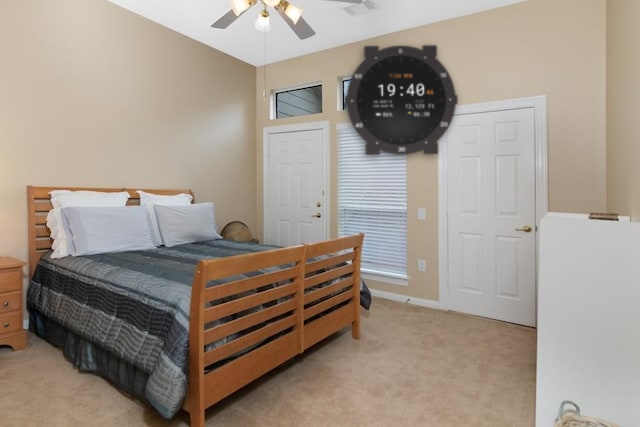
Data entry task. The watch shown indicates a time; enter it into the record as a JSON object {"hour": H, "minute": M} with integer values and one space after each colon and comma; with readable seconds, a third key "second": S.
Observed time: {"hour": 19, "minute": 40}
